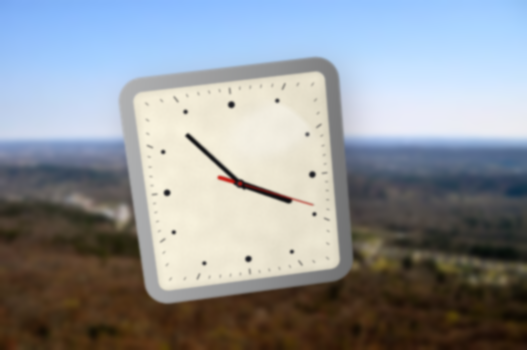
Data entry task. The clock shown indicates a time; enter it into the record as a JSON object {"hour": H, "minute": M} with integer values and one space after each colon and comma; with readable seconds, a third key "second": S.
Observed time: {"hour": 3, "minute": 53, "second": 19}
